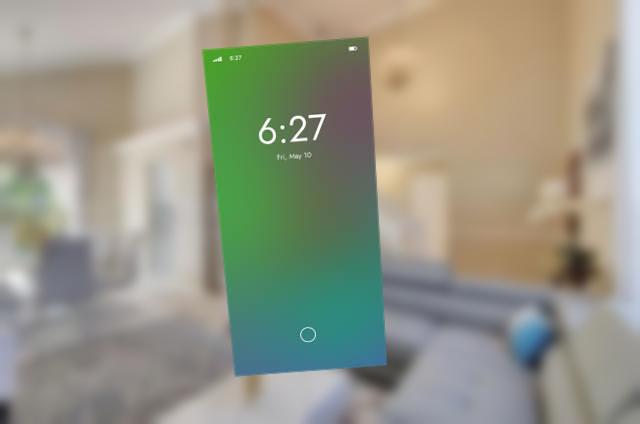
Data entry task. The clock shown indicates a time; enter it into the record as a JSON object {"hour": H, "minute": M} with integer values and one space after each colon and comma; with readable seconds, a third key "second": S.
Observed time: {"hour": 6, "minute": 27}
